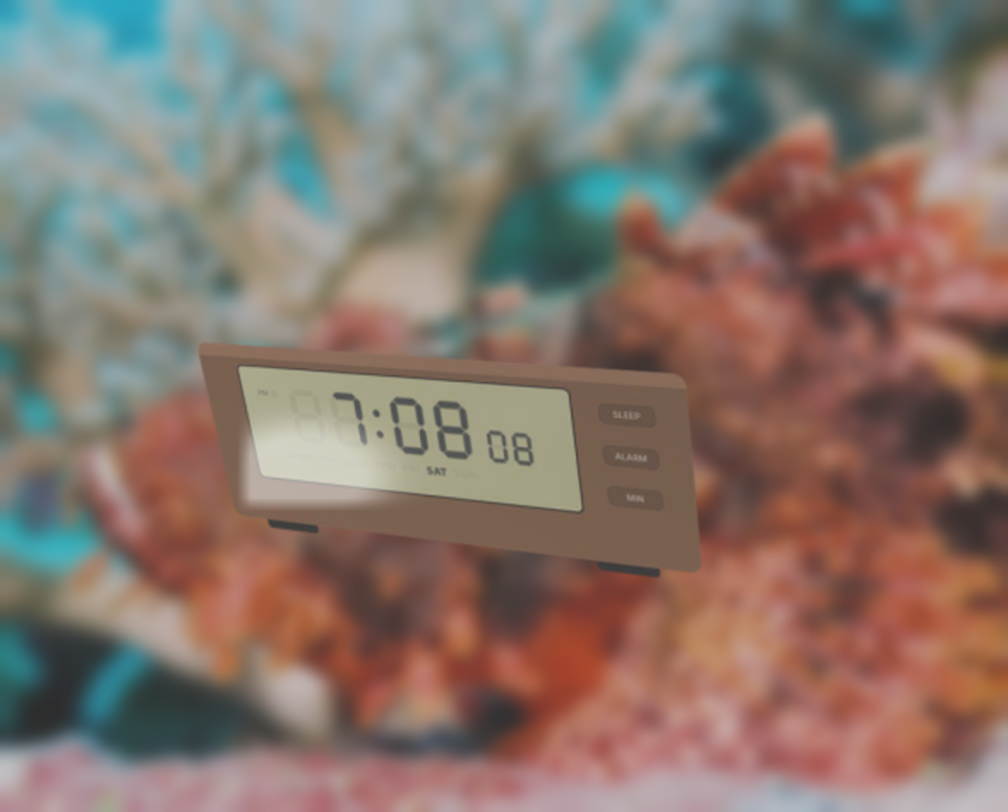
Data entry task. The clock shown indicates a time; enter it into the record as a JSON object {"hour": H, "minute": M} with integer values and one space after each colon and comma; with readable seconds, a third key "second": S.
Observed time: {"hour": 7, "minute": 8, "second": 8}
